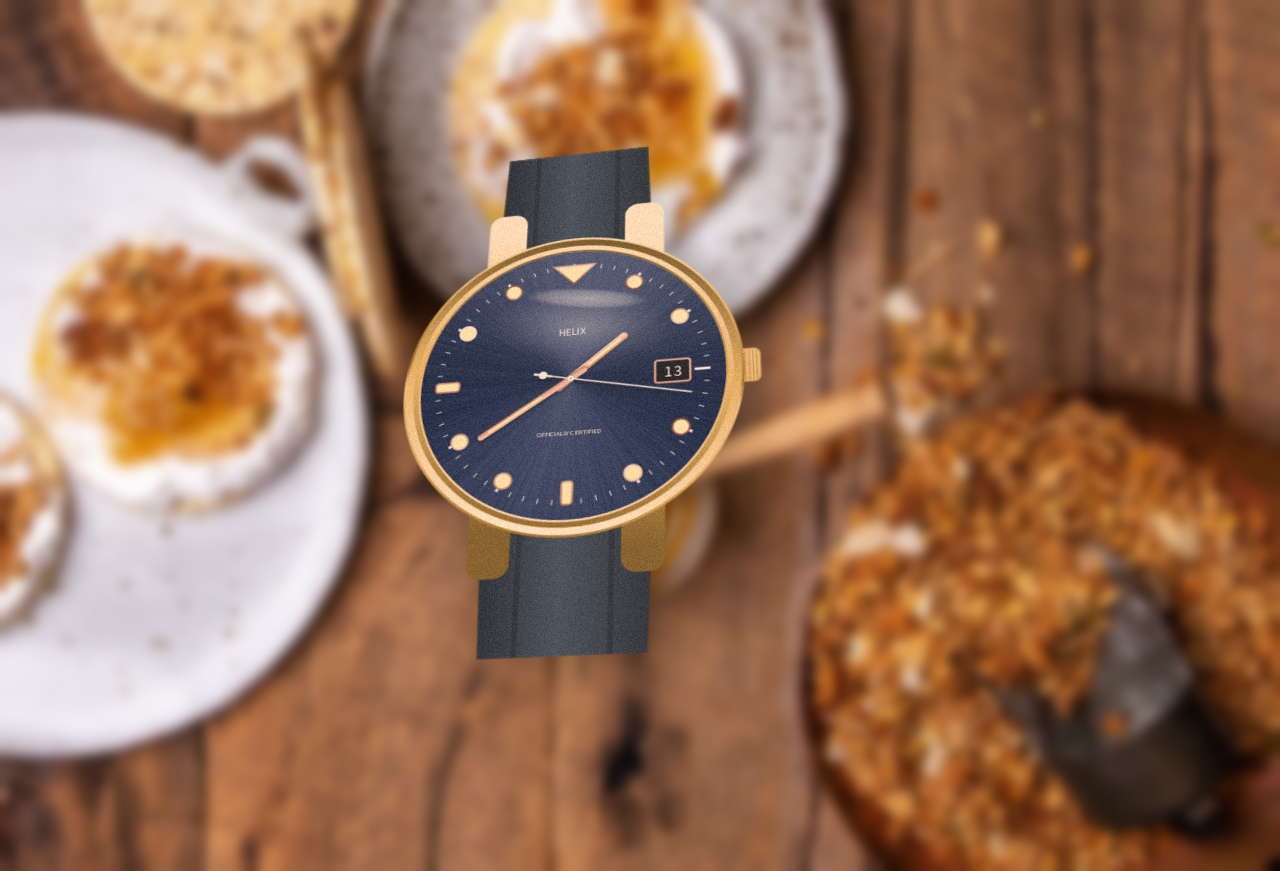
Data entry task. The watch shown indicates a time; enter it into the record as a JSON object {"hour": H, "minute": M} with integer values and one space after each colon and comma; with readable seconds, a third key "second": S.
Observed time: {"hour": 1, "minute": 39, "second": 17}
